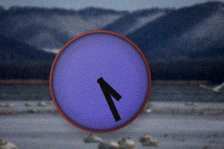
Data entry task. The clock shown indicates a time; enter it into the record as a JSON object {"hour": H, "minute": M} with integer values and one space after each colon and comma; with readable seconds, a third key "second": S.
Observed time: {"hour": 4, "minute": 26}
